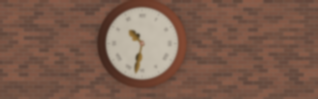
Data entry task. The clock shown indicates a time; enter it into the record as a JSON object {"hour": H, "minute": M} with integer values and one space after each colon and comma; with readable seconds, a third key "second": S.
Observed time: {"hour": 10, "minute": 32}
